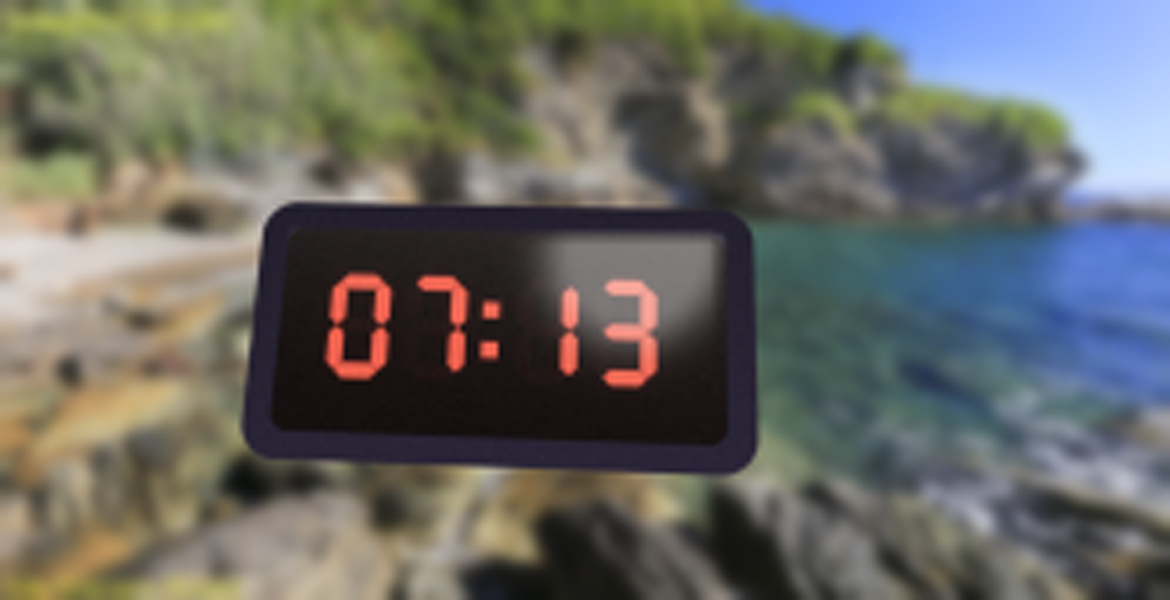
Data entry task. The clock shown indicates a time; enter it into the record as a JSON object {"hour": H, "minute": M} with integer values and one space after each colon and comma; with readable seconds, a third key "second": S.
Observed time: {"hour": 7, "minute": 13}
